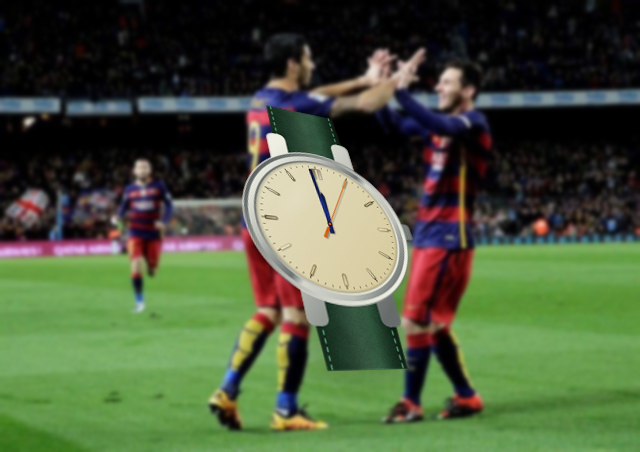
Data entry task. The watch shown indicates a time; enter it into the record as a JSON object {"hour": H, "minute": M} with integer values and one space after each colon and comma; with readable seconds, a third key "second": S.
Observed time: {"hour": 11, "minute": 59, "second": 5}
